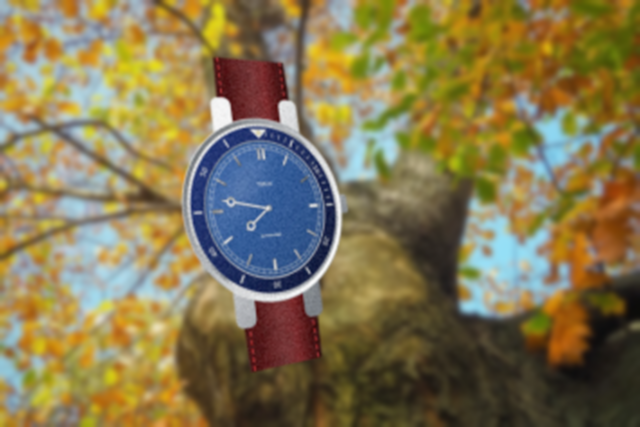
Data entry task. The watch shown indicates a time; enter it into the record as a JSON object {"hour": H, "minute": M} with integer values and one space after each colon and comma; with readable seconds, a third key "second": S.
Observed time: {"hour": 7, "minute": 47}
